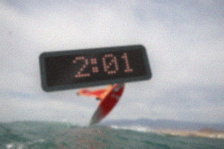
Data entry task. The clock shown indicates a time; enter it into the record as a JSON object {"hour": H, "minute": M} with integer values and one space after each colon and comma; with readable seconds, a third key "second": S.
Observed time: {"hour": 2, "minute": 1}
